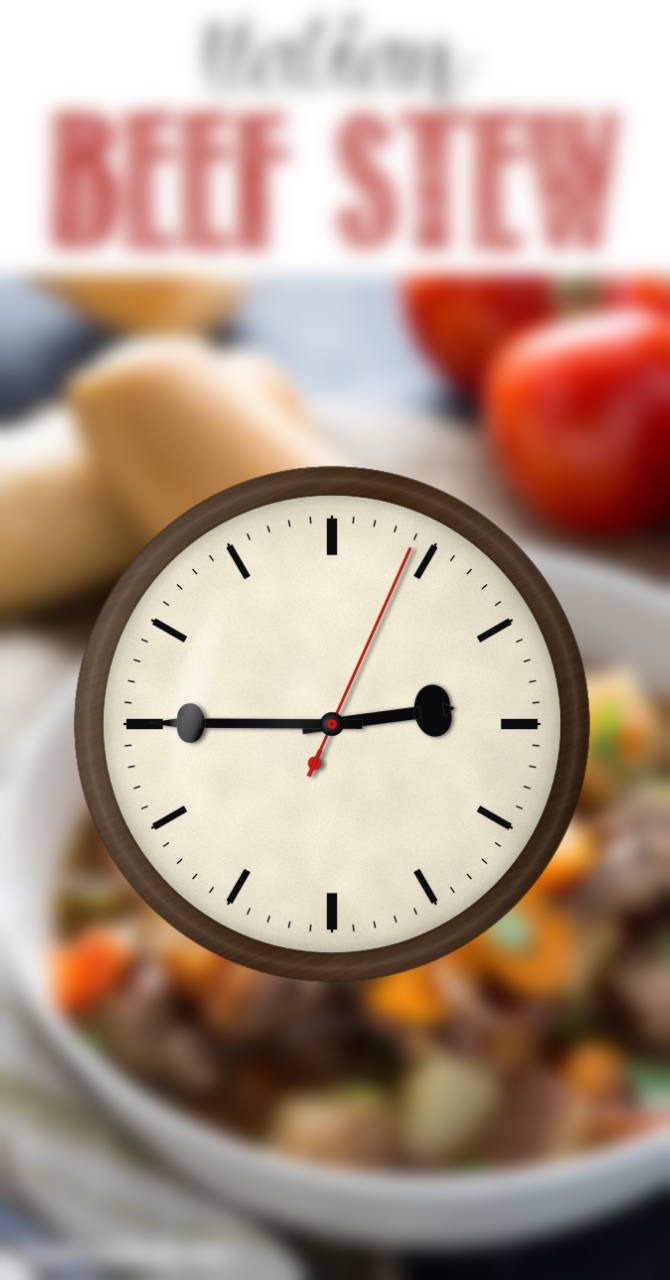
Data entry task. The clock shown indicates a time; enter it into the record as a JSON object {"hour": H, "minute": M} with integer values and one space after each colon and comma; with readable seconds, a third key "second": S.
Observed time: {"hour": 2, "minute": 45, "second": 4}
